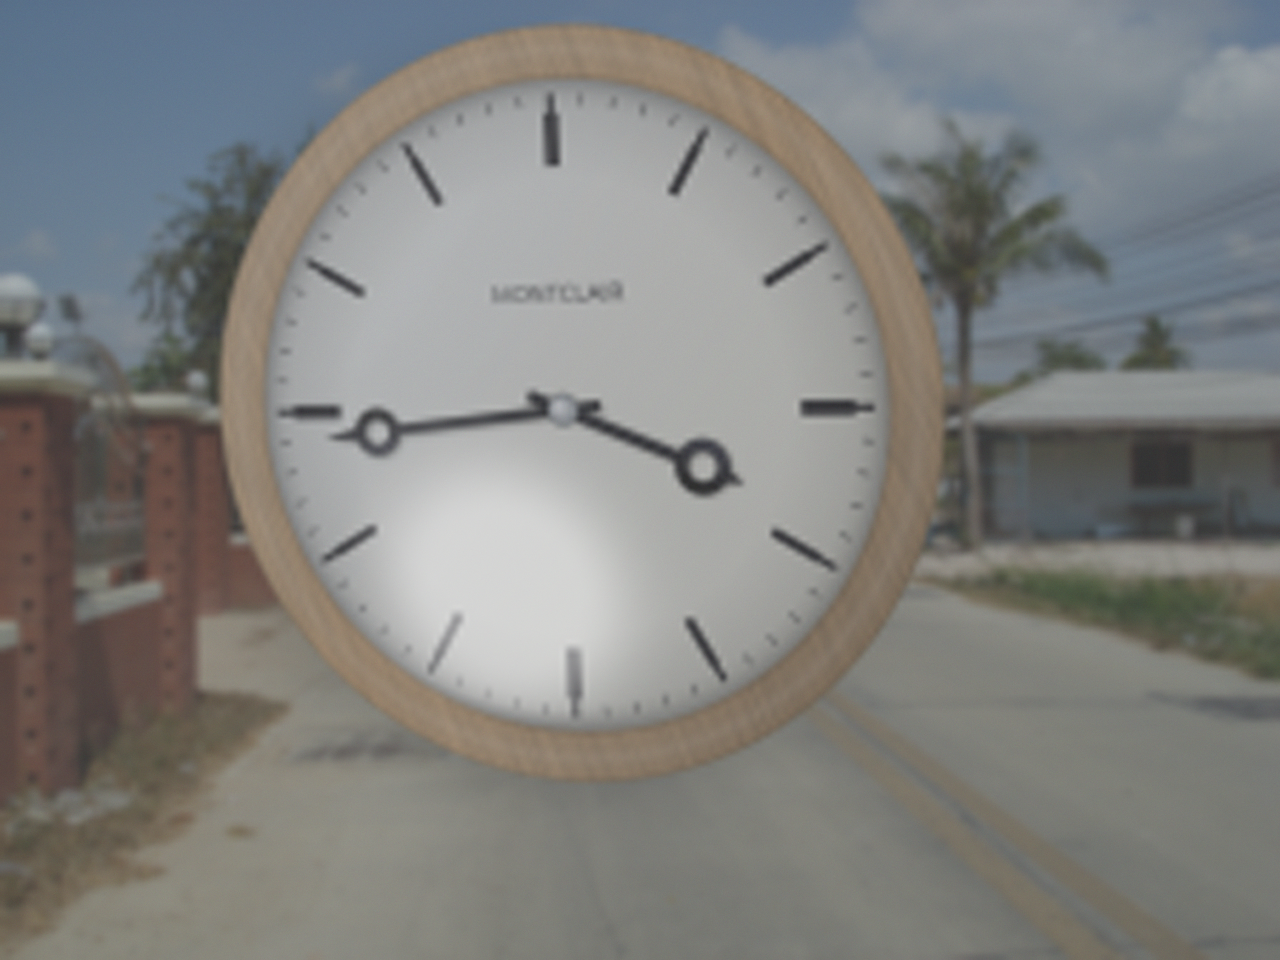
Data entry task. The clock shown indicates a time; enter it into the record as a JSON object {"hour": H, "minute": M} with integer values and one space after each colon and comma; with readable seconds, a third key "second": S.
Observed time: {"hour": 3, "minute": 44}
